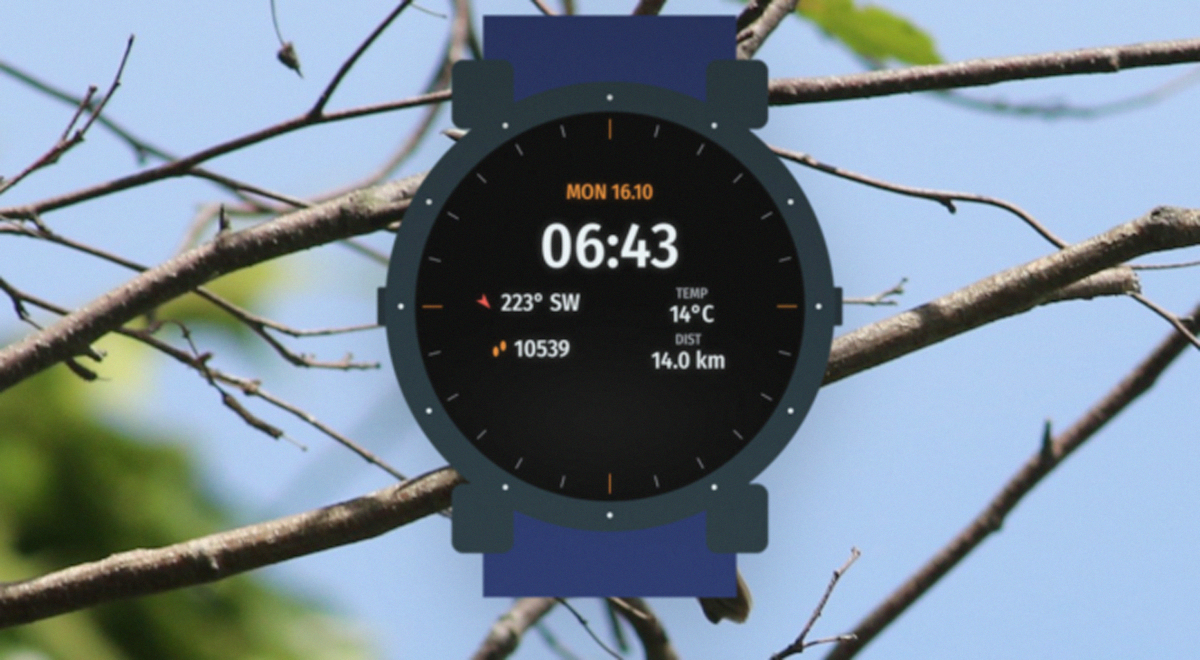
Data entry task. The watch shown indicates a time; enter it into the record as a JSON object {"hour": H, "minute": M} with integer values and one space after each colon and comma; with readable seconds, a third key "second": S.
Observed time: {"hour": 6, "minute": 43}
